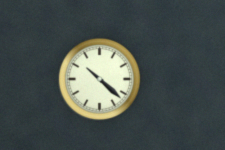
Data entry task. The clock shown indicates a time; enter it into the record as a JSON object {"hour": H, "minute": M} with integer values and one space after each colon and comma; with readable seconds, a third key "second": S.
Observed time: {"hour": 10, "minute": 22}
